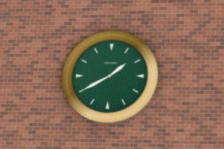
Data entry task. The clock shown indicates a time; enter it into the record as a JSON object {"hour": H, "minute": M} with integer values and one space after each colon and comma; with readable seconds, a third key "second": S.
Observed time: {"hour": 1, "minute": 40}
